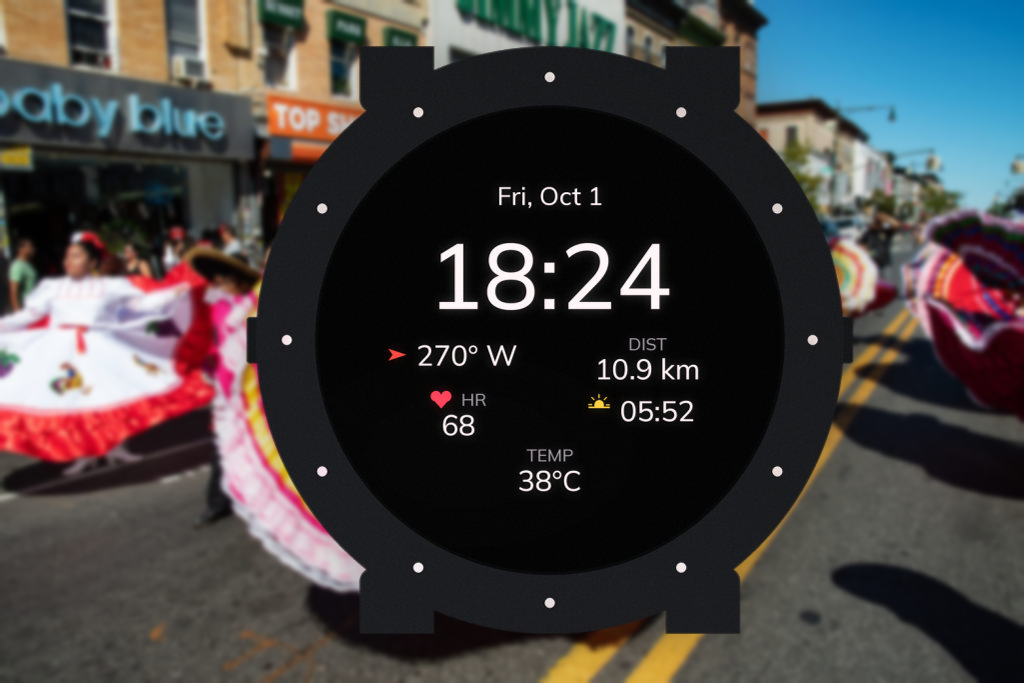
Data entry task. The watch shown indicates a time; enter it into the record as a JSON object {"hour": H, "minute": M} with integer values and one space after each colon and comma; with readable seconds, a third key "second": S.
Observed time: {"hour": 18, "minute": 24}
